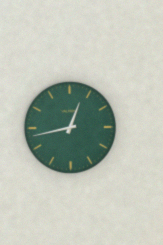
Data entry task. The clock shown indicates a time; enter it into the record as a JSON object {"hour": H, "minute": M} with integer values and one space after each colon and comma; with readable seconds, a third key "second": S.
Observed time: {"hour": 12, "minute": 43}
